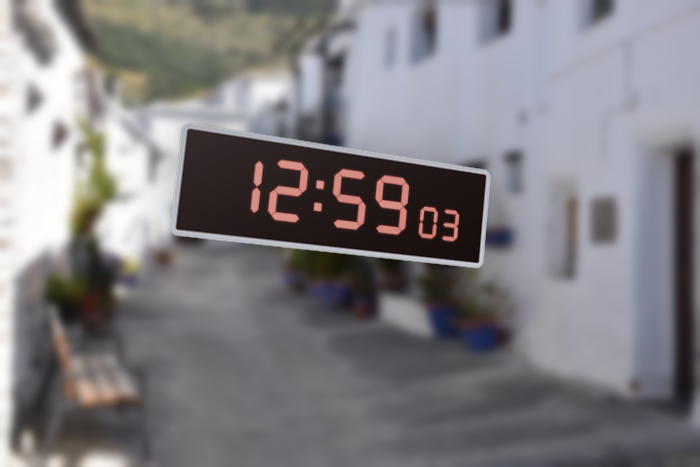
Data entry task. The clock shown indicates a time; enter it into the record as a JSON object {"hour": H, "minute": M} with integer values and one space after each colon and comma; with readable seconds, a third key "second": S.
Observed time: {"hour": 12, "minute": 59, "second": 3}
